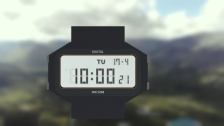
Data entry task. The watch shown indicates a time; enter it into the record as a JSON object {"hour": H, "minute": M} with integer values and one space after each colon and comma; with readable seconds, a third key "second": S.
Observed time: {"hour": 10, "minute": 0, "second": 21}
